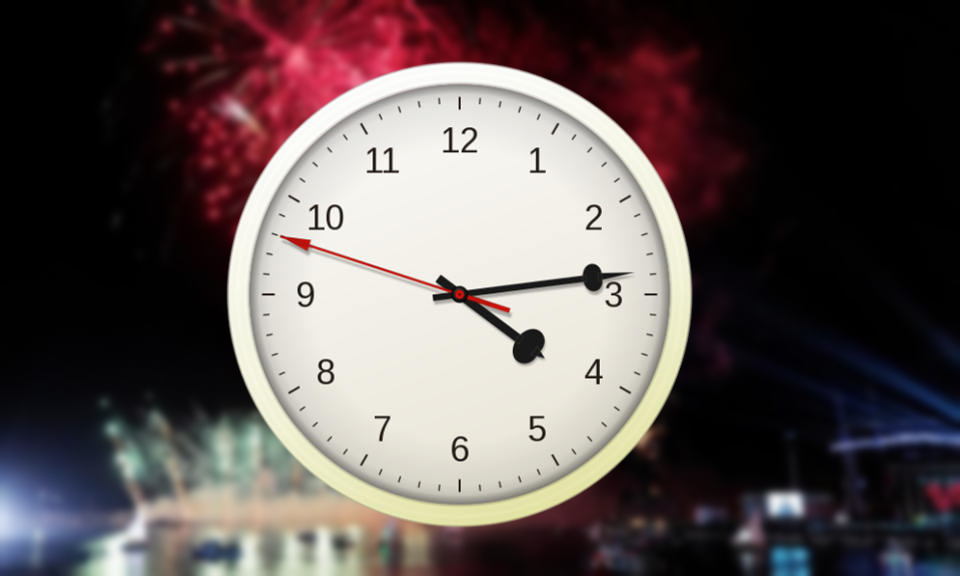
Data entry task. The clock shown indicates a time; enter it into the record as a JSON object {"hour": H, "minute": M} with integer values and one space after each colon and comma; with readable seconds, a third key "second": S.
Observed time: {"hour": 4, "minute": 13, "second": 48}
